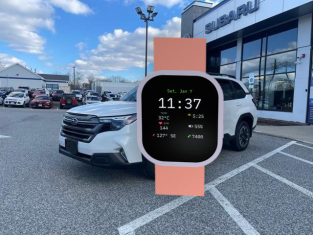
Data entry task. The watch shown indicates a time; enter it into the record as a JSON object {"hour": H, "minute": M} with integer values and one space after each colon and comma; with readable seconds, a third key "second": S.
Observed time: {"hour": 11, "minute": 37}
